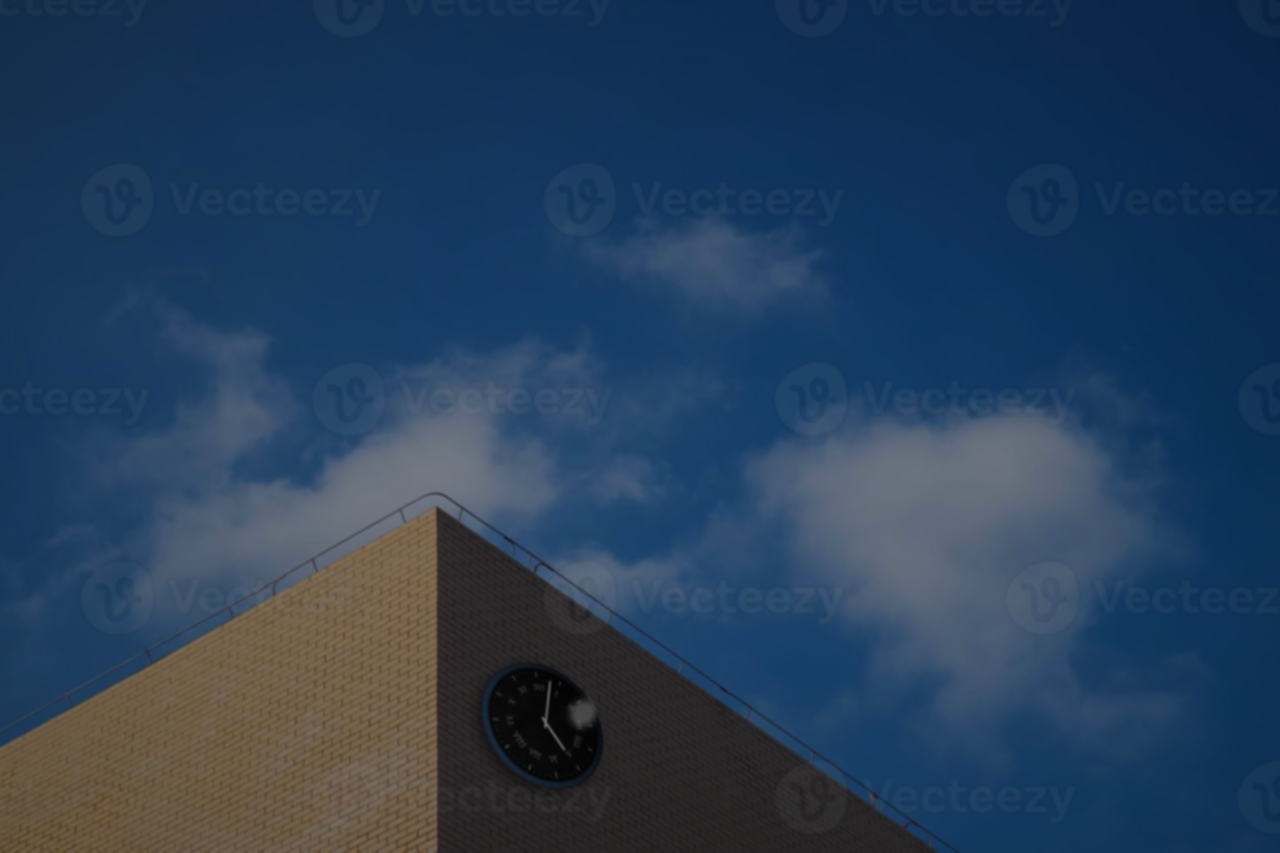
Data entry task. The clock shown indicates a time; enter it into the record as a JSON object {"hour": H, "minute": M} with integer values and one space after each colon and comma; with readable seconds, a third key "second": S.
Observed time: {"hour": 5, "minute": 3}
